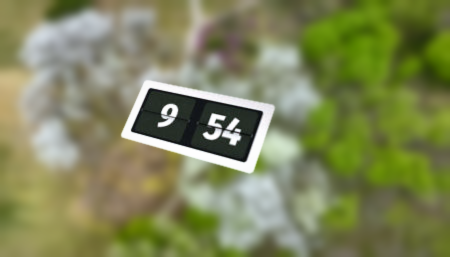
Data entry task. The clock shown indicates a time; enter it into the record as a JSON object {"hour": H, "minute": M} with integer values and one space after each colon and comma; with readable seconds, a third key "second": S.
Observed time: {"hour": 9, "minute": 54}
